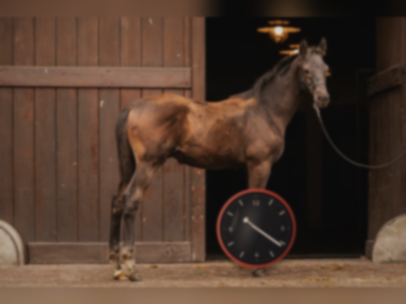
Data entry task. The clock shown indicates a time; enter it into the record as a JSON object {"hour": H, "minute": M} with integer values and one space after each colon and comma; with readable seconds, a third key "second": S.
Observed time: {"hour": 10, "minute": 21}
